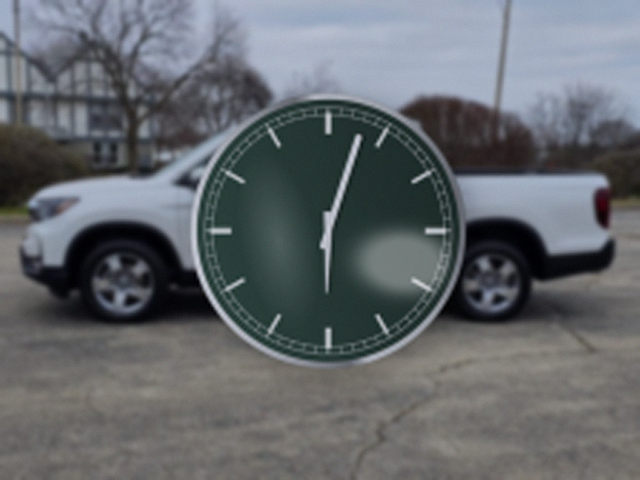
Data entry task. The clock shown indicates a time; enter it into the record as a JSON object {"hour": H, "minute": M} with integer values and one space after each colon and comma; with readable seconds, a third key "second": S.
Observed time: {"hour": 6, "minute": 3}
